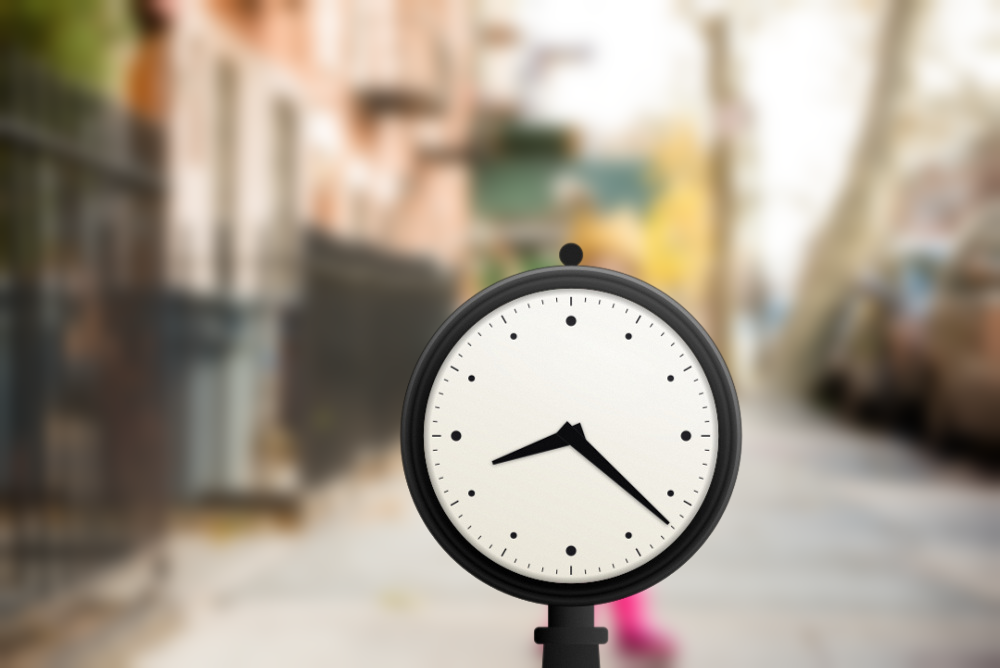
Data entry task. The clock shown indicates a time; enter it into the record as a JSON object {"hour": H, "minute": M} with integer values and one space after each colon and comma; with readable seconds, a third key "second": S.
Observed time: {"hour": 8, "minute": 22}
